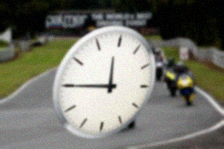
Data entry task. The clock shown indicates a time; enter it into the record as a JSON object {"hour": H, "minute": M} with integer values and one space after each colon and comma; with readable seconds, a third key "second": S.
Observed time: {"hour": 11, "minute": 45}
